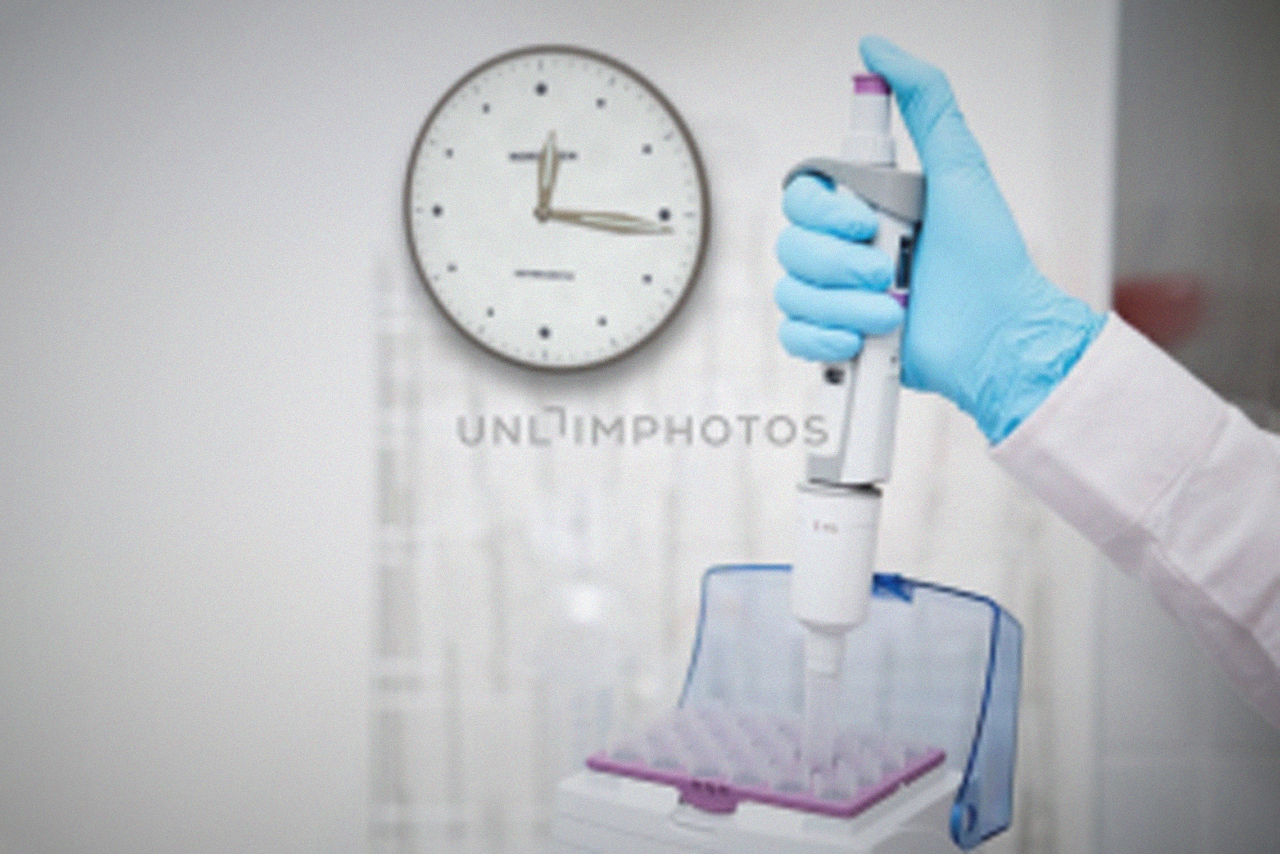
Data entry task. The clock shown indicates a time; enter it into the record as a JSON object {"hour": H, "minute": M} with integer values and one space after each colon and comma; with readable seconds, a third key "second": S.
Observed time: {"hour": 12, "minute": 16}
